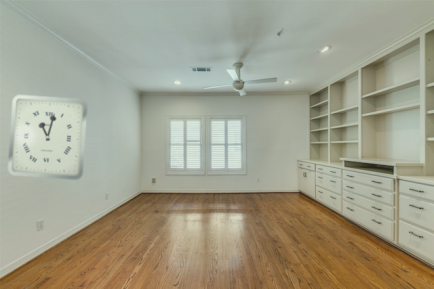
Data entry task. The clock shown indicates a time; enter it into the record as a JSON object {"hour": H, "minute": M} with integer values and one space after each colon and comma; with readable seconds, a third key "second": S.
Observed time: {"hour": 11, "minute": 2}
